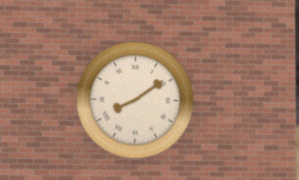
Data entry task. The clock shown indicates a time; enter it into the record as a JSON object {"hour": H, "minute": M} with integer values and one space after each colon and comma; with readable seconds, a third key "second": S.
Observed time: {"hour": 8, "minute": 9}
